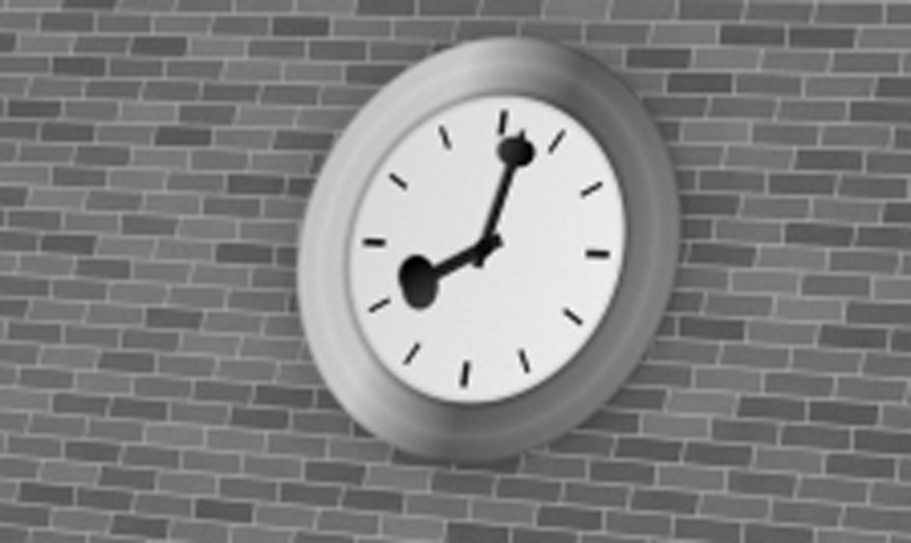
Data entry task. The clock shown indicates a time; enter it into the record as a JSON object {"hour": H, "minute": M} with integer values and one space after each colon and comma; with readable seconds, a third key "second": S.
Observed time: {"hour": 8, "minute": 2}
